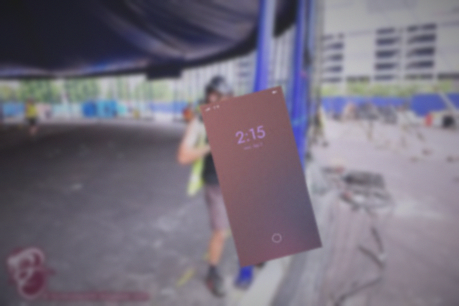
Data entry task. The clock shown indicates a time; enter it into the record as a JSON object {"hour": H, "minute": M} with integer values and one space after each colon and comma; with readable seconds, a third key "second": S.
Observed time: {"hour": 2, "minute": 15}
